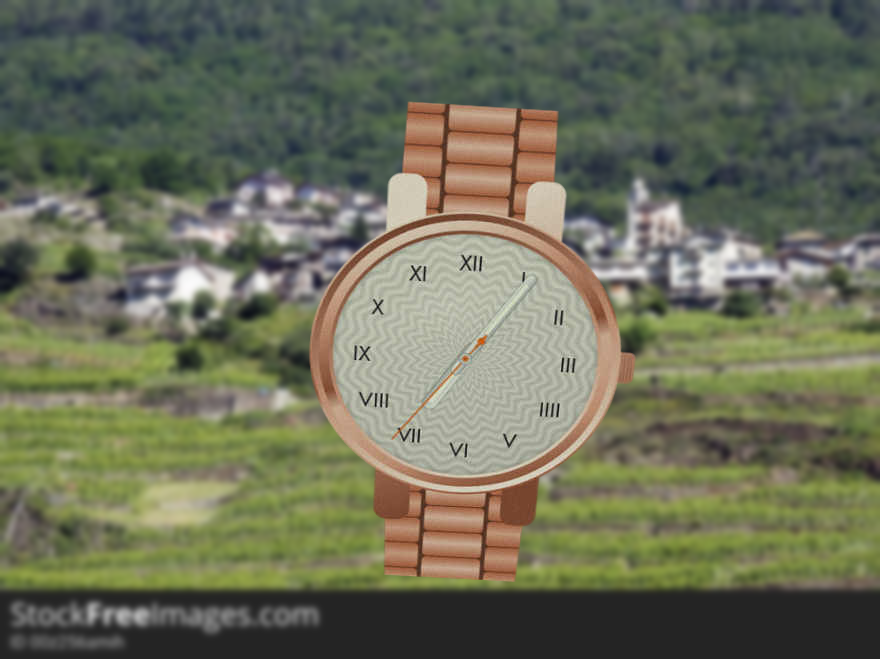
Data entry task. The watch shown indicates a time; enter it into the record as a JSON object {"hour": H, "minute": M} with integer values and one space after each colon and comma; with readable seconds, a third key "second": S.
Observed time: {"hour": 7, "minute": 5, "second": 36}
